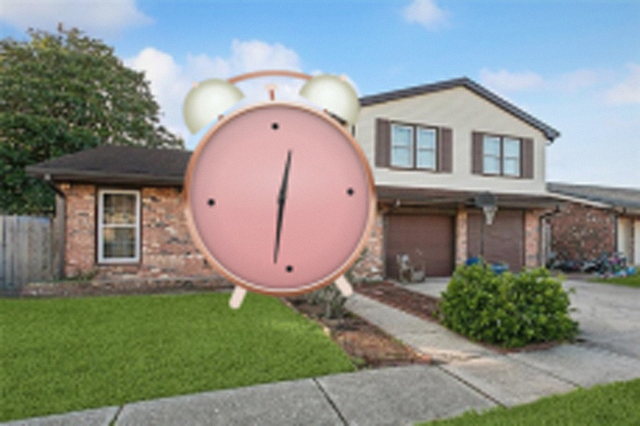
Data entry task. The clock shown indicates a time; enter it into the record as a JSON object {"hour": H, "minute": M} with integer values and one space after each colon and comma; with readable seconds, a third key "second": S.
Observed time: {"hour": 12, "minute": 32}
